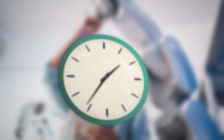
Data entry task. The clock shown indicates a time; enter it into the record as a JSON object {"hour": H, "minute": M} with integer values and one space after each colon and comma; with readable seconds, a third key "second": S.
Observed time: {"hour": 1, "minute": 36}
